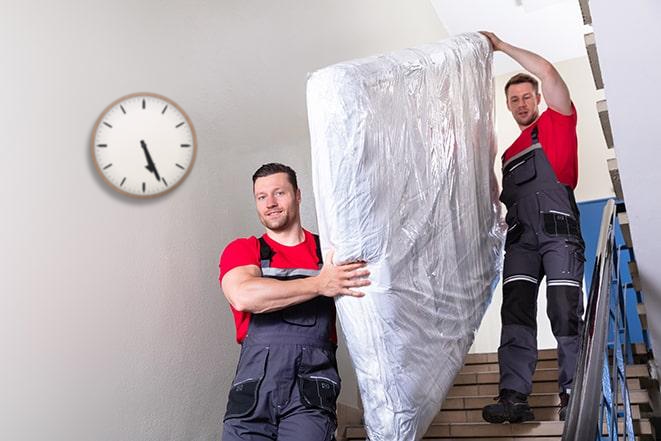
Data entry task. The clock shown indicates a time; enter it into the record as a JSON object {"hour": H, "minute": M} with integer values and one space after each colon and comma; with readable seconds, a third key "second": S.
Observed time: {"hour": 5, "minute": 26}
